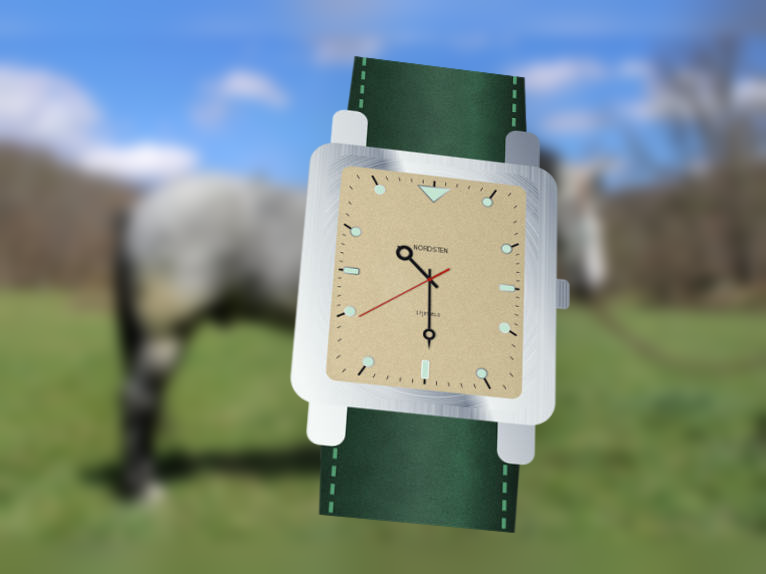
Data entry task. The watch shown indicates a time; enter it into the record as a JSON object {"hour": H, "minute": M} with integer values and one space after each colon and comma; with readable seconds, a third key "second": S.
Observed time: {"hour": 10, "minute": 29, "second": 39}
